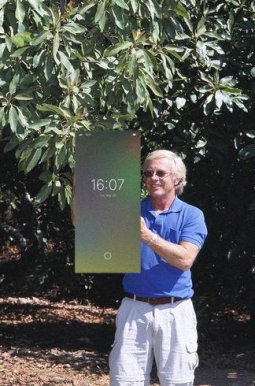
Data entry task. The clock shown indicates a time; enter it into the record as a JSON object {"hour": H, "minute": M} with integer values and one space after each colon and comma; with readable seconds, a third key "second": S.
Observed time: {"hour": 16, "minute": 7}
